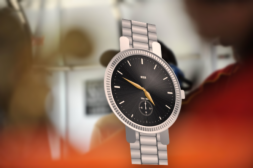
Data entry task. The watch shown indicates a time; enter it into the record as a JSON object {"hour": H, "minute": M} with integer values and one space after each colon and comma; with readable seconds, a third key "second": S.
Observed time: {"hour": 4, "minute": 49}
